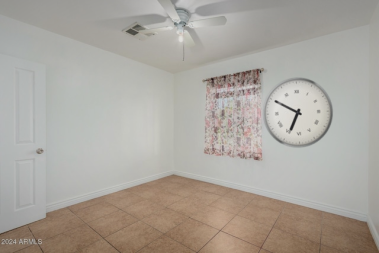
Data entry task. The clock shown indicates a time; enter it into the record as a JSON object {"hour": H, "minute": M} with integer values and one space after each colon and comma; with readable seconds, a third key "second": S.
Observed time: {"hour": 6, "minute": 50}
